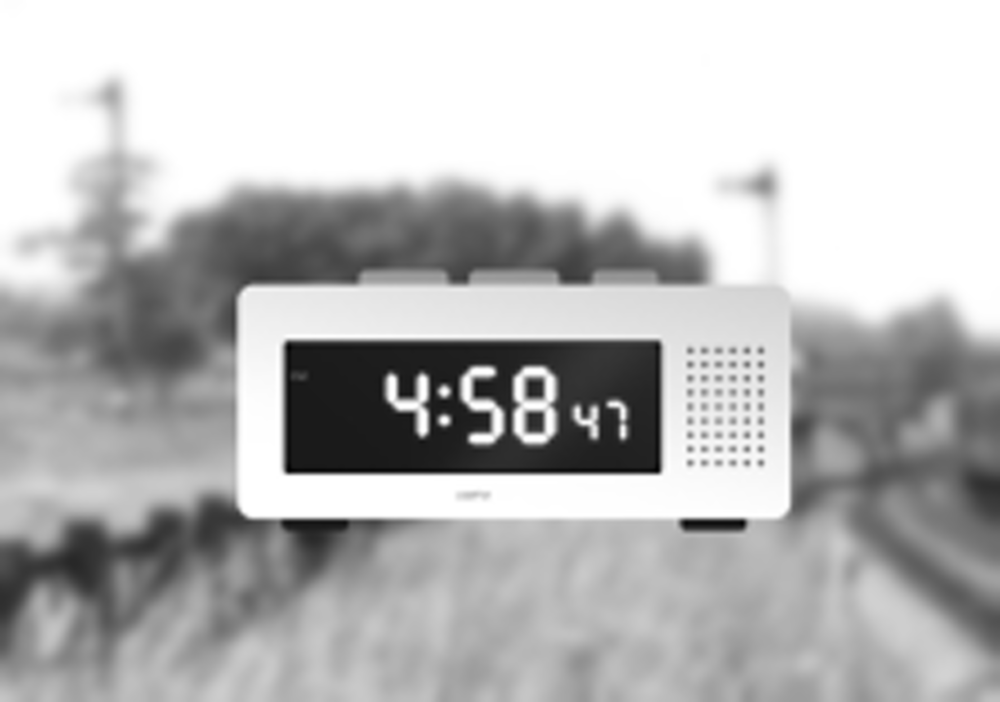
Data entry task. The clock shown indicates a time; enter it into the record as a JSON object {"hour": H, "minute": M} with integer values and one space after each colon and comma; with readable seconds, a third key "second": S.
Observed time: {"hour": 4, "minute": 58, "second": 47}
